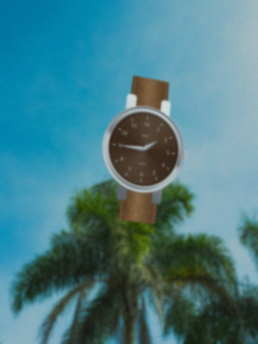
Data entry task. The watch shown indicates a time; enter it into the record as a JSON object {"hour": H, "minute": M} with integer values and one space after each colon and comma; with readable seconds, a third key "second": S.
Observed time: {"hour": 1, "minute": 45}
